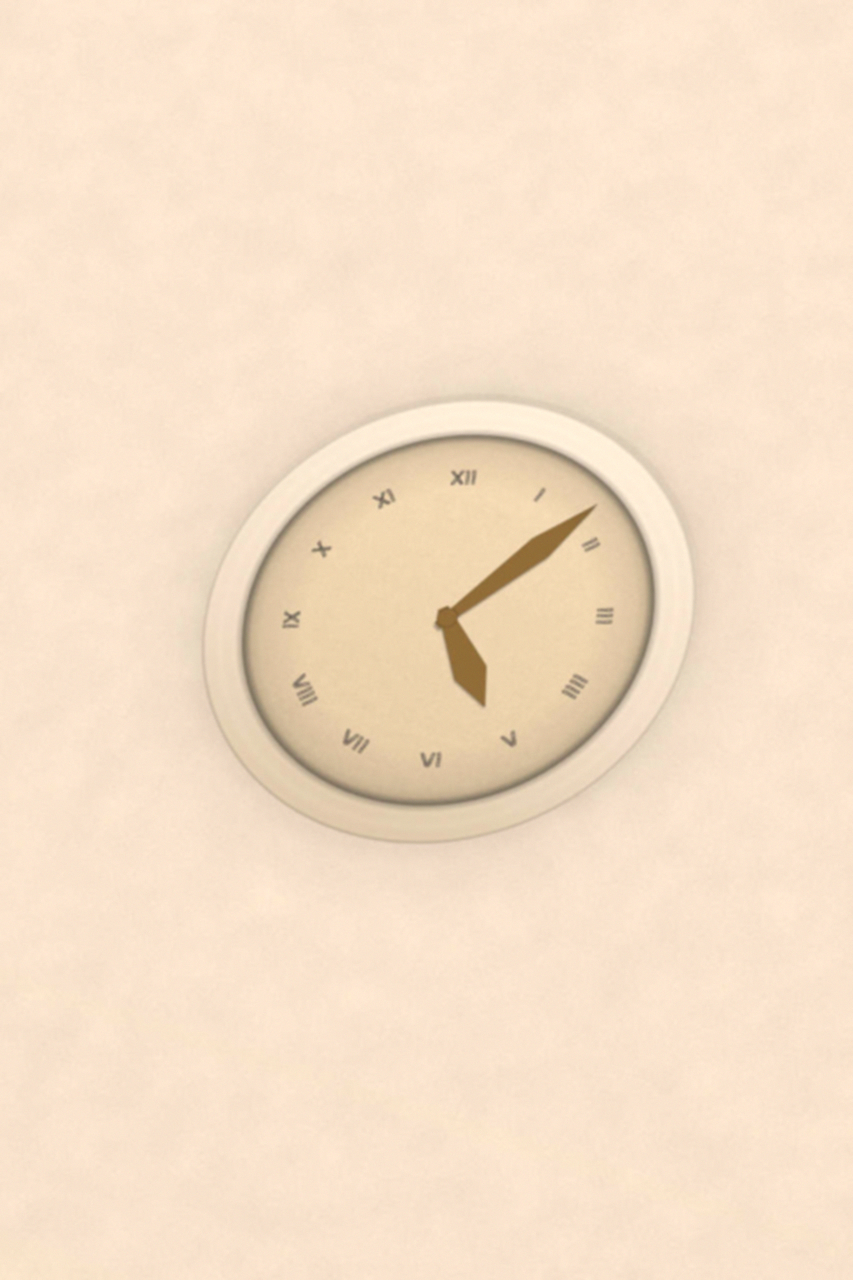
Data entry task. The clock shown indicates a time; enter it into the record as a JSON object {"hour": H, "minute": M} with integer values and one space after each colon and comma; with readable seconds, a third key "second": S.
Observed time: {"hour": 5, "minute": 8}
